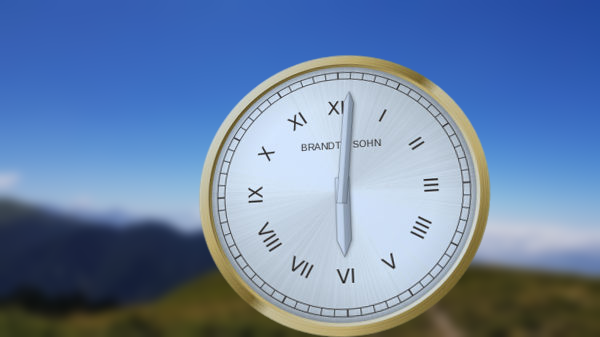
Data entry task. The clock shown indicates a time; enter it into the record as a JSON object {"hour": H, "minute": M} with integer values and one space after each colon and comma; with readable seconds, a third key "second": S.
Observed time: {"hour": 6, "minute": 1}
